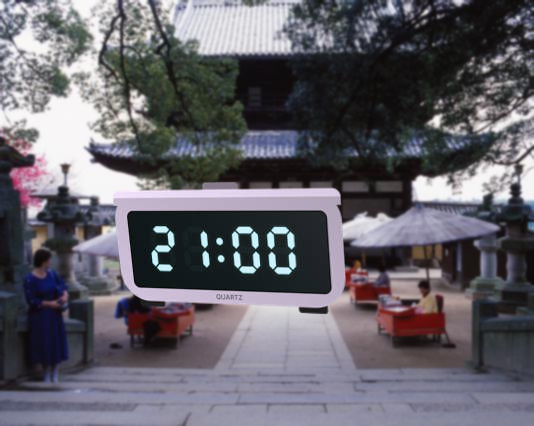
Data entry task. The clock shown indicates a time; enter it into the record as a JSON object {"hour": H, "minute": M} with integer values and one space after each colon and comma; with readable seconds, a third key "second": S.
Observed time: {"hour": 21, "minute": 0}
